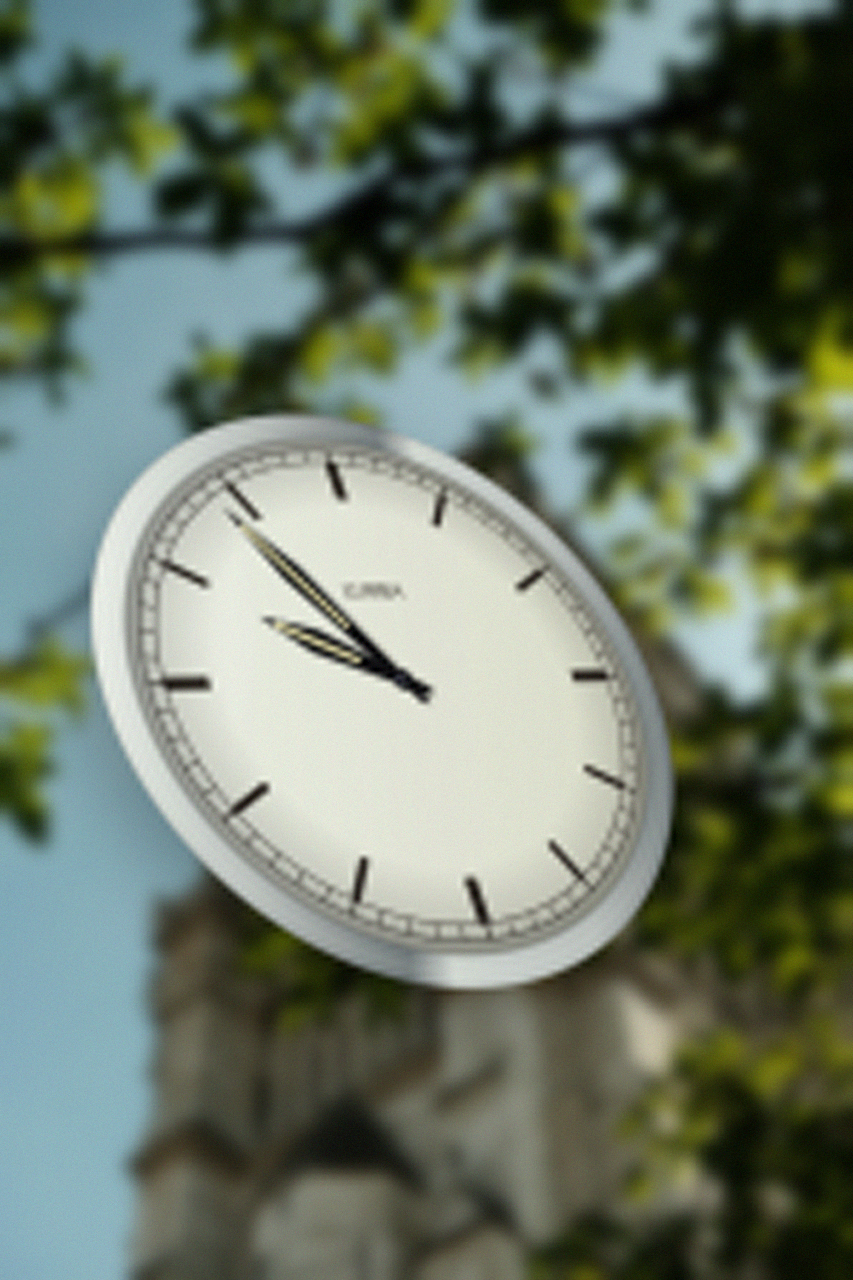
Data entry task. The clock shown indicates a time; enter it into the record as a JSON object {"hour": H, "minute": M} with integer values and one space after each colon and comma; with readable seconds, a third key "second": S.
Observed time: {"hour": 9, "minute": 54}
